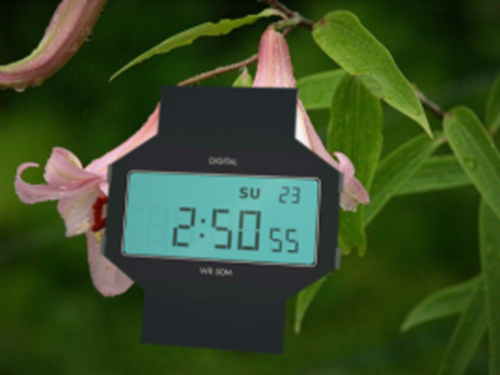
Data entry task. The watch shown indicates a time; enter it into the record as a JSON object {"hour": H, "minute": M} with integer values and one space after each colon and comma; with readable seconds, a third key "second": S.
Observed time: {"hour": 2, "minute": 50, "second": 55}
